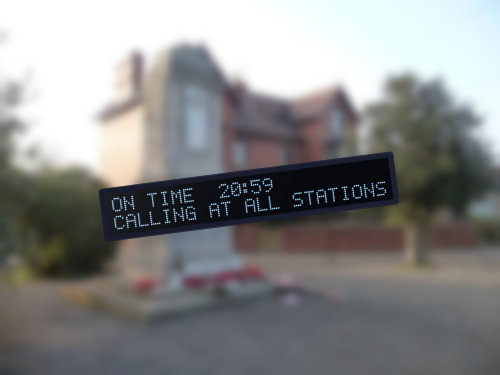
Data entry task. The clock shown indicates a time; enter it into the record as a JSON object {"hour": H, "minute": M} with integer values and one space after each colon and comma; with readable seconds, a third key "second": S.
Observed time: {"hour": 20, "minute": 59}
